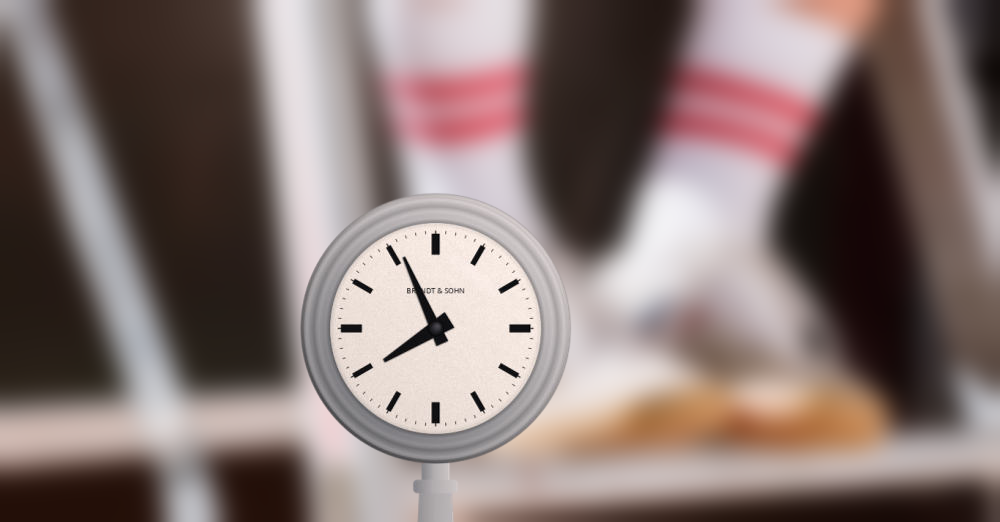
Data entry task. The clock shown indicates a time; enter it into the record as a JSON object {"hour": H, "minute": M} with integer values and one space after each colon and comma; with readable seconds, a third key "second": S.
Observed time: {"hour": 7, "minute": 56}
